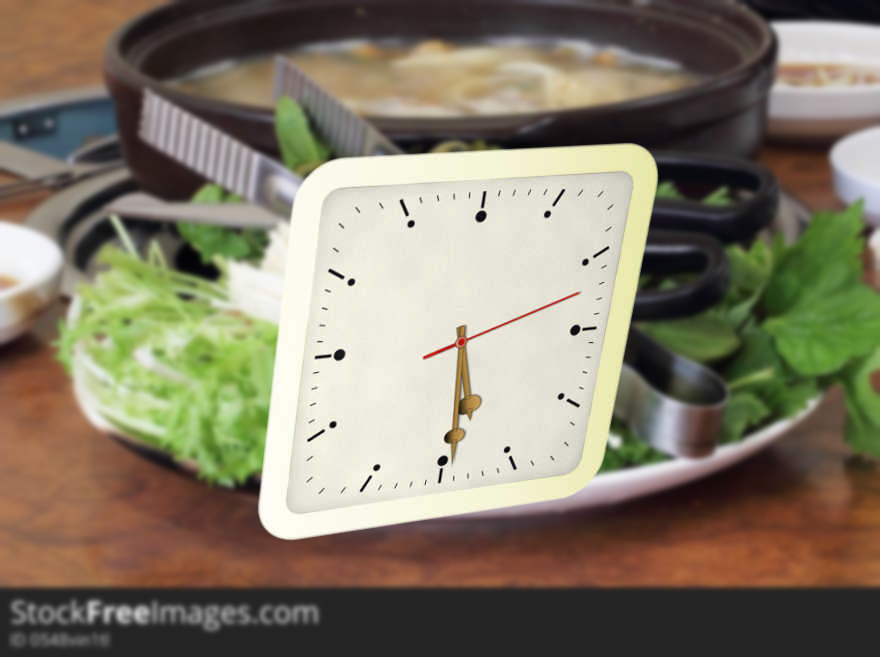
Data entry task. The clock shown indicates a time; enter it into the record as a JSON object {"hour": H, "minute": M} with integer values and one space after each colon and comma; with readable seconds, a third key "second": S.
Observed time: {"hour": 5, "minute": 29, "second": 12}
